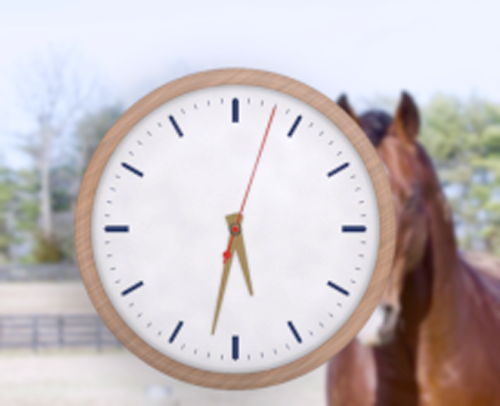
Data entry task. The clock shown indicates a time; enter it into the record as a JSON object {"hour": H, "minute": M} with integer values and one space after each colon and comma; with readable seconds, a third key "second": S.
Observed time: {"hour": 5, "minute": 32, "second": 3}
